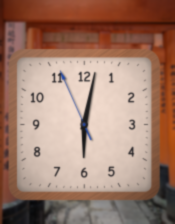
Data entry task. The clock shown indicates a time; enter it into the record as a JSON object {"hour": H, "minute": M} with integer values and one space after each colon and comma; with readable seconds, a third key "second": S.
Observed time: {"hour": 6, "minute": 1, "second": 56}
